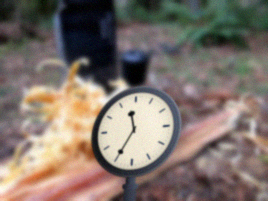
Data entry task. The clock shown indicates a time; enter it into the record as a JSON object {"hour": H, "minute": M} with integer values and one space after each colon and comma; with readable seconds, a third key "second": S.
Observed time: {"hour": 11, "minute": 35}
